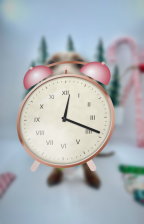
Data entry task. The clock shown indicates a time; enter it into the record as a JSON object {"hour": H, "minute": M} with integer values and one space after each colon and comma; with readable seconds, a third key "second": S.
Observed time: {"hour": 12, "minute": 19}
